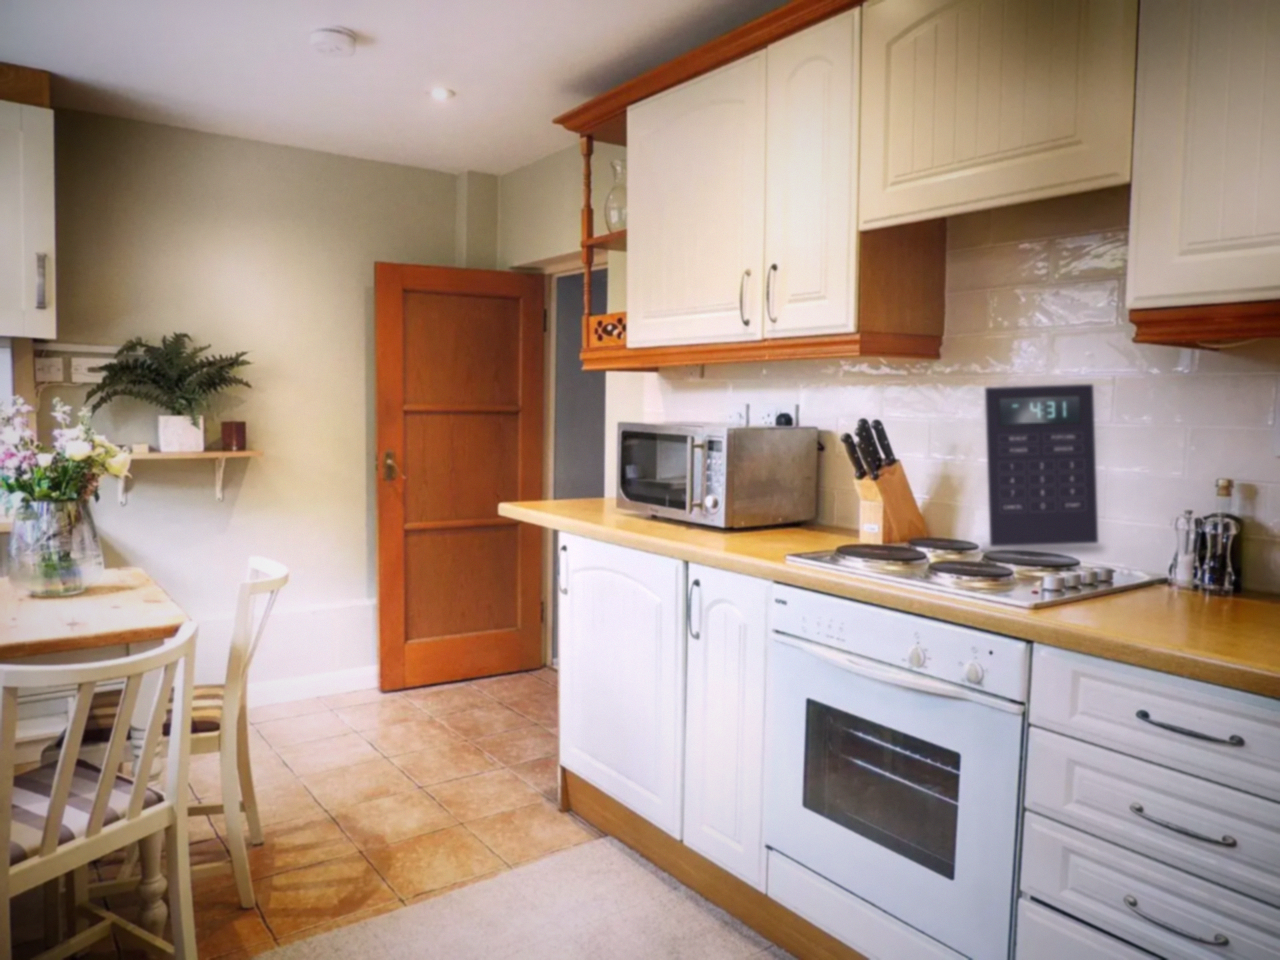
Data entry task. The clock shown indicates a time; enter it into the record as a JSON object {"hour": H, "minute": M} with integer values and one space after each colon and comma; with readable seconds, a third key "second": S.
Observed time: {"hour": 4, "minute": 31}
